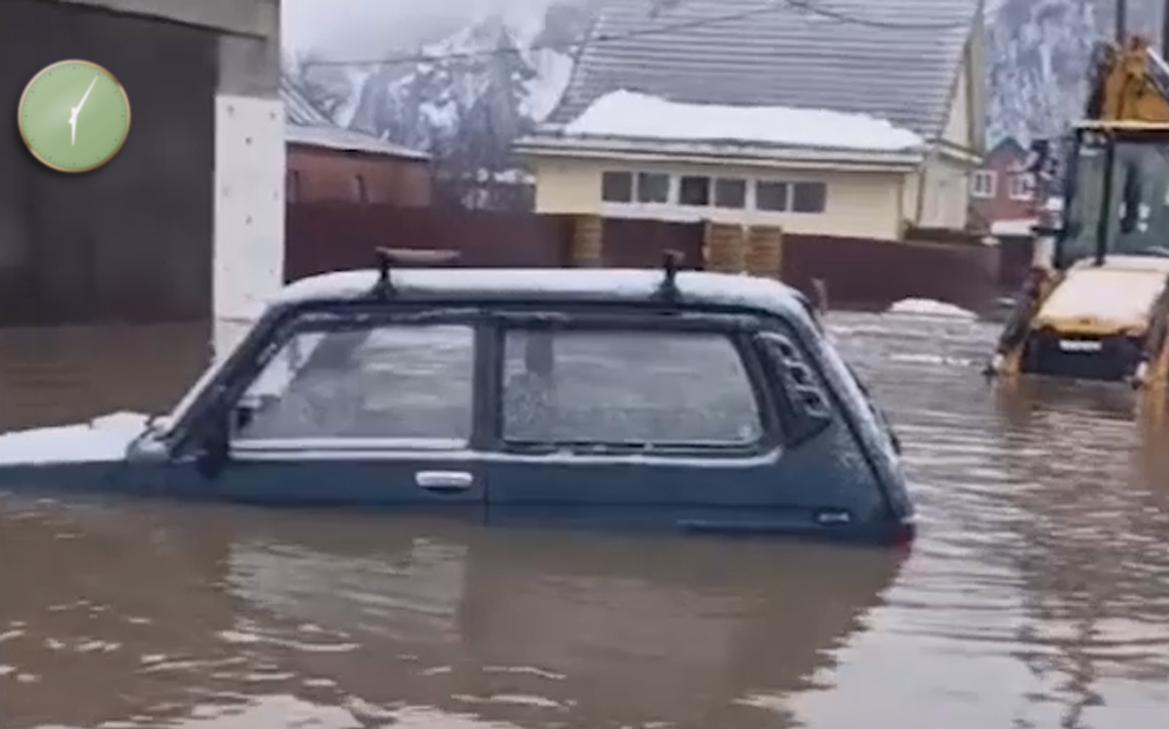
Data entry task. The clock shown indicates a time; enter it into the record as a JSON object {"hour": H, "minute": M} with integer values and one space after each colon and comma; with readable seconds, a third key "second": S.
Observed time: {"hour": 6, "minute": 5}
